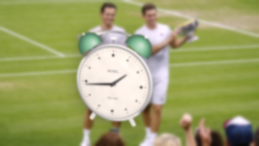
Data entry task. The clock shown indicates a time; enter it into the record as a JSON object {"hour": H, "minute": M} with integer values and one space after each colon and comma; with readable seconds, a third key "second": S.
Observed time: {"hour": 1, "minute": 44}
